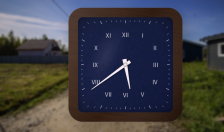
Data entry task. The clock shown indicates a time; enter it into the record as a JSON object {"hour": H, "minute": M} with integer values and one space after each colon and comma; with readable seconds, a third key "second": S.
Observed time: {"hour": 5, "minute": 39}
